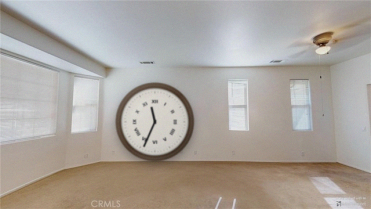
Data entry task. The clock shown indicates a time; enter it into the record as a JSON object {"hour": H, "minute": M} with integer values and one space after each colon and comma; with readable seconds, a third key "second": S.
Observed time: {"hour": 11, "minute": 34}
